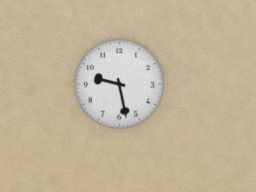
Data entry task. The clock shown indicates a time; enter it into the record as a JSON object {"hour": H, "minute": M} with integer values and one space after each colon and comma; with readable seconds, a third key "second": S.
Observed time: {"hour": 9, "minute": 28}
